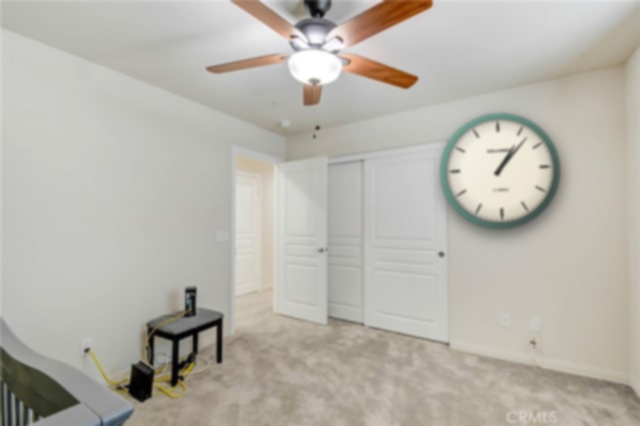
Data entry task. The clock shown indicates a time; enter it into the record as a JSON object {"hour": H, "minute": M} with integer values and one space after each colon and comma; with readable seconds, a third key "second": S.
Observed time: {"hour": 1, "minute": 7}
